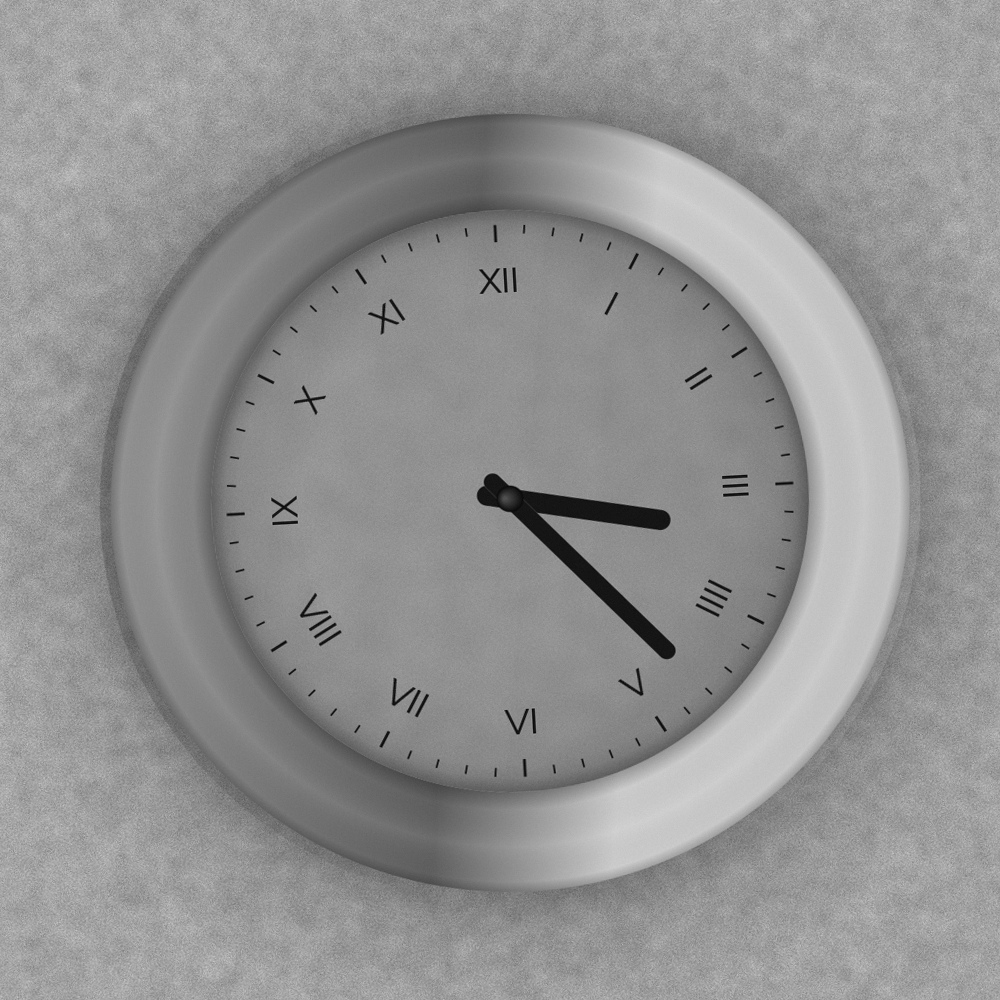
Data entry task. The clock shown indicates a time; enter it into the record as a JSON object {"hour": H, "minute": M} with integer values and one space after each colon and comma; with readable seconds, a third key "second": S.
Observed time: {"hour": 3, "minute": 23}
